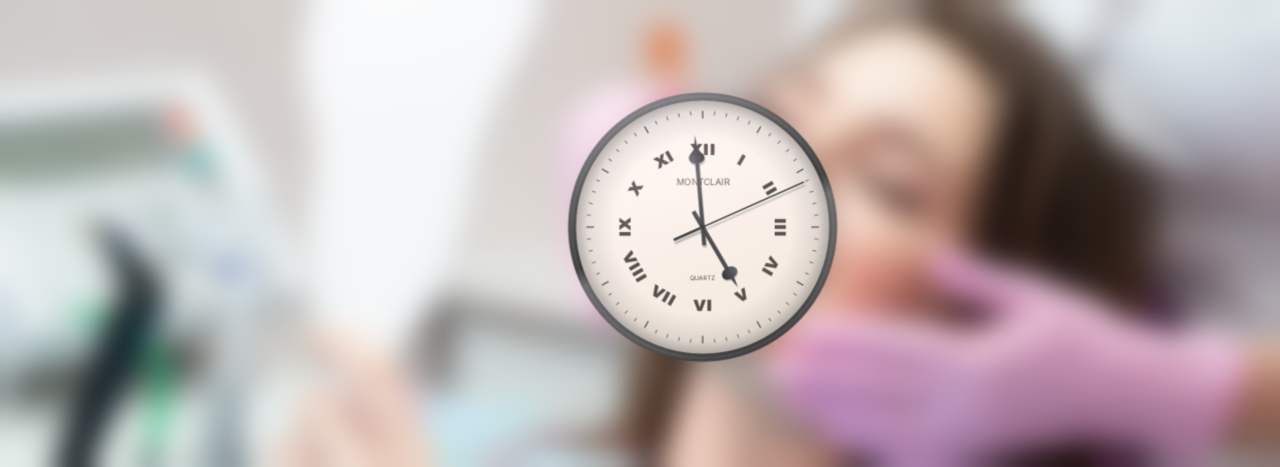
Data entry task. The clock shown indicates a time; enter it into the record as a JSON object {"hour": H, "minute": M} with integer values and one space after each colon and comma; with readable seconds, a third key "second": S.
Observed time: {"hour": 4, "minute": 59, "second": 11}
